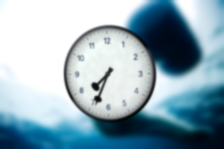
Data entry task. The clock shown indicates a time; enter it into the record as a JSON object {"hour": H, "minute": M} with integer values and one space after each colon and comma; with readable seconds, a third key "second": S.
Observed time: {"hour": 7, "minute": 34}
